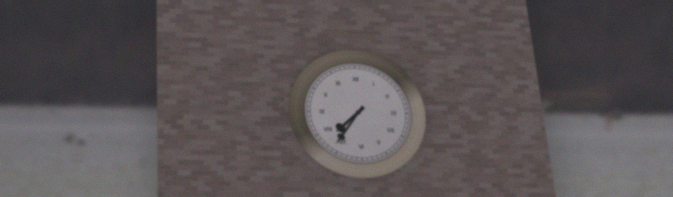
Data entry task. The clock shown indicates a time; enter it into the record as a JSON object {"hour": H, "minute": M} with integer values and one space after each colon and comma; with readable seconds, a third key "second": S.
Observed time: {"hour": 7, "minute": 36}
